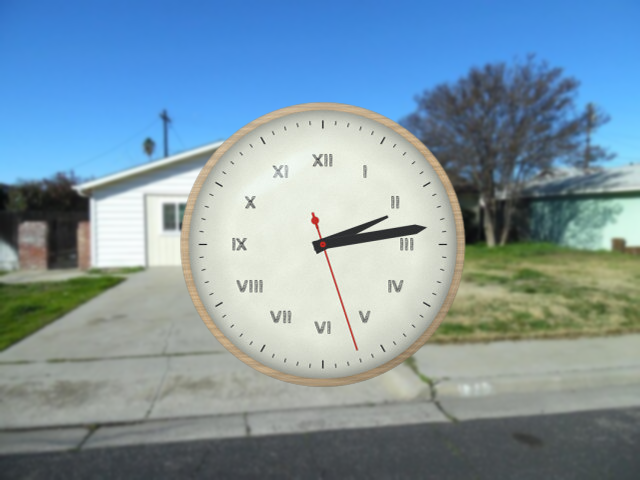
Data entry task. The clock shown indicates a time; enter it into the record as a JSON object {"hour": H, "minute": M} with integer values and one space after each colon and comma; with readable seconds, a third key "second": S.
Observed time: {"hour": 2, "minute": 13, "second": 27}
